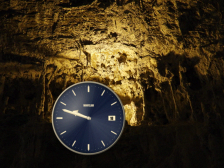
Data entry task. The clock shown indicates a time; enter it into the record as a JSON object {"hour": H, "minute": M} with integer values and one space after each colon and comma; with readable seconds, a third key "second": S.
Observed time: {"hour": 9, "minute": 48}
